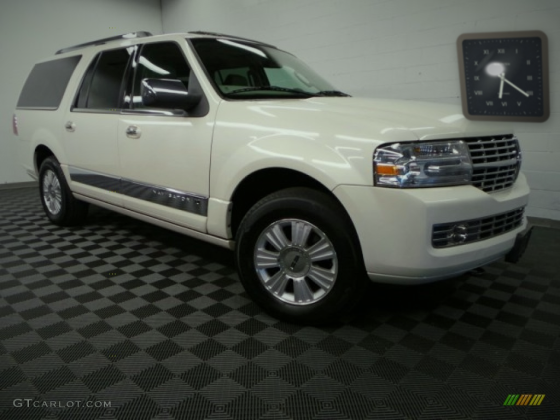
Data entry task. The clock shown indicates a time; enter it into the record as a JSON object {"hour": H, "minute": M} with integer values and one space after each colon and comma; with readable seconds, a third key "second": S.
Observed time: {"hour": 6, "minute": 21}
